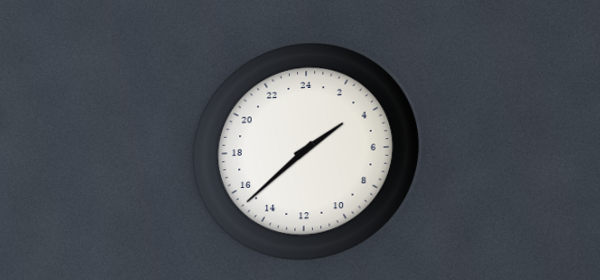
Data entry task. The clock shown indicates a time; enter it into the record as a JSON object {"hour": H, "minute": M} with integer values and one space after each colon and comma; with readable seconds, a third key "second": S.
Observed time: {"hour": 3, "minute": 38}
